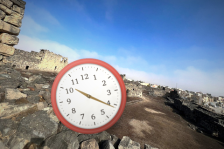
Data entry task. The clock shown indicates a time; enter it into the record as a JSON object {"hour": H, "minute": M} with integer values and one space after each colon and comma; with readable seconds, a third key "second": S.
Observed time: {"hour": 10, "minute": 21}
